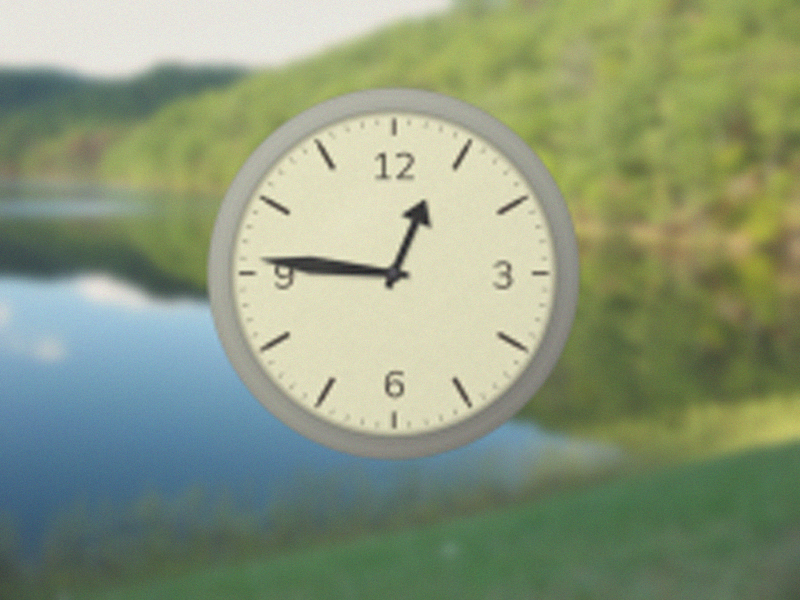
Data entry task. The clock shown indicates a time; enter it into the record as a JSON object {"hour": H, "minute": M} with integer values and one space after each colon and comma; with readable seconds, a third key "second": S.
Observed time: {"hour": 12, "minute": 46}
